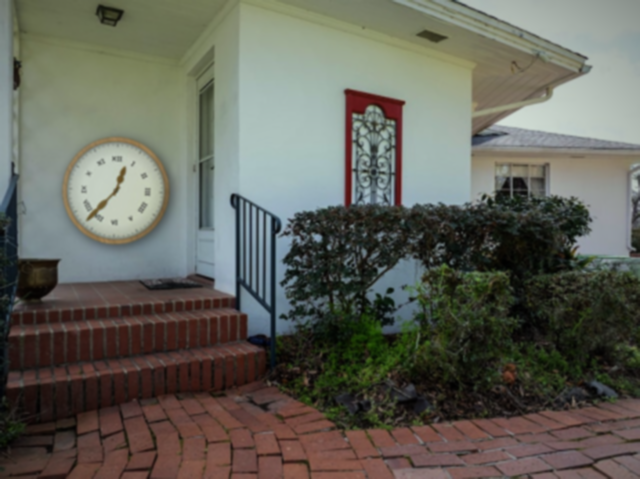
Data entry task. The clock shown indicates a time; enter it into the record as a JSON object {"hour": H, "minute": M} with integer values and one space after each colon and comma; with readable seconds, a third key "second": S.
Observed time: {"hour": 12, "minute": 37}
